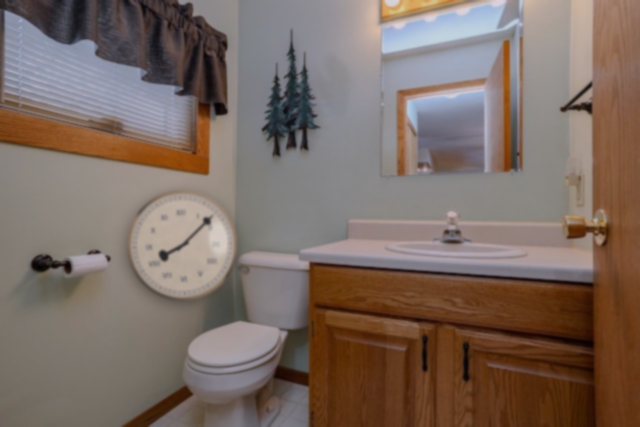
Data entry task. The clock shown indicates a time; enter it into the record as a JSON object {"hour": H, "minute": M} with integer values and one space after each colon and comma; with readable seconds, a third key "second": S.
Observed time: {"hour": 8, "minute": 8}
